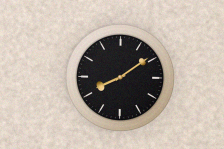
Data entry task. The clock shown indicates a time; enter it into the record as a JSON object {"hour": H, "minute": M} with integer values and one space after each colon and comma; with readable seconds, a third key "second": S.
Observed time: {"hour": 8, "minute": 9}
